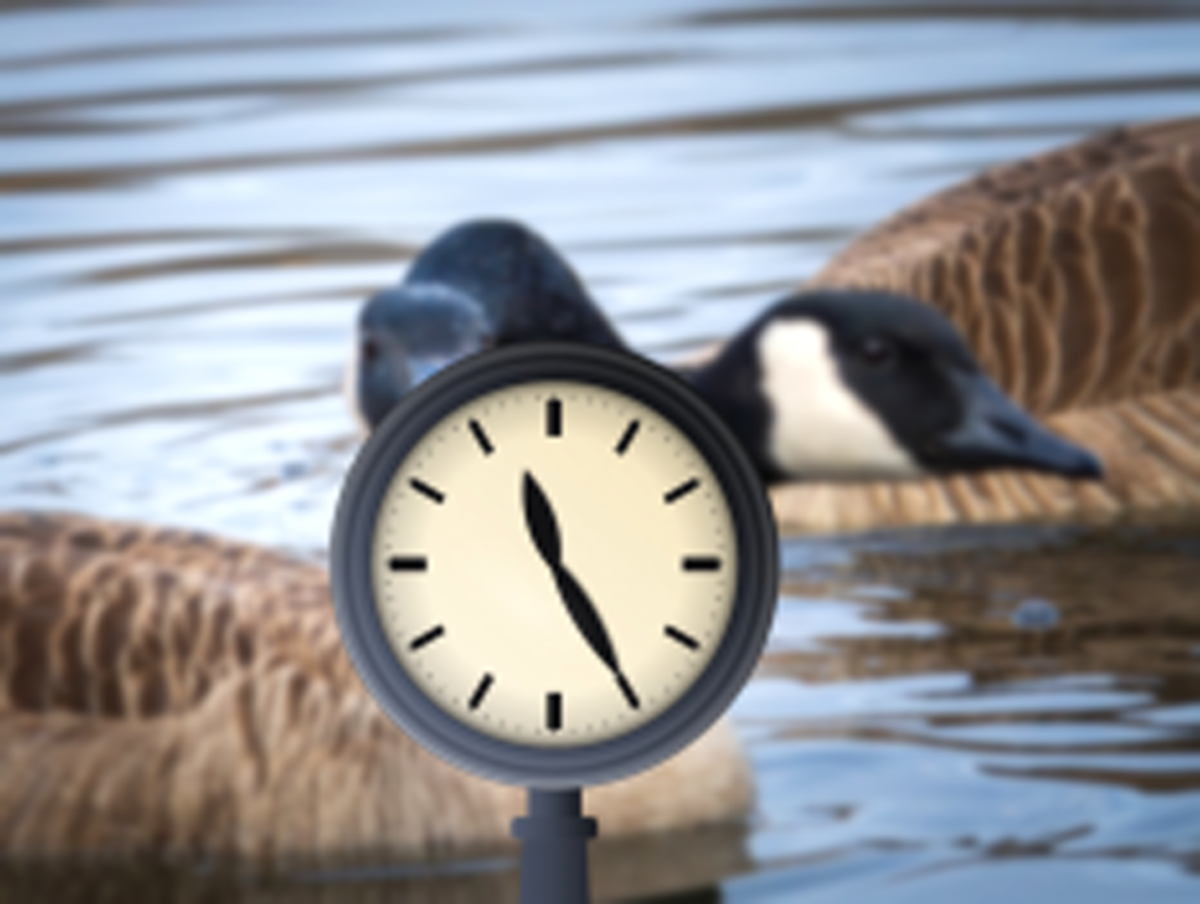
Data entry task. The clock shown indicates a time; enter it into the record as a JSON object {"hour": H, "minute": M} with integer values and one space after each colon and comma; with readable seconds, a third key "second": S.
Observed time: {"hour": 11, "minute": 25}
